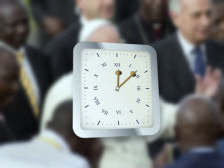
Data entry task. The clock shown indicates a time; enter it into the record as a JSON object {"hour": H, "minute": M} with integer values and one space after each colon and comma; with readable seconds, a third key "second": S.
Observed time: {"hour": 12, "minute": 8}
